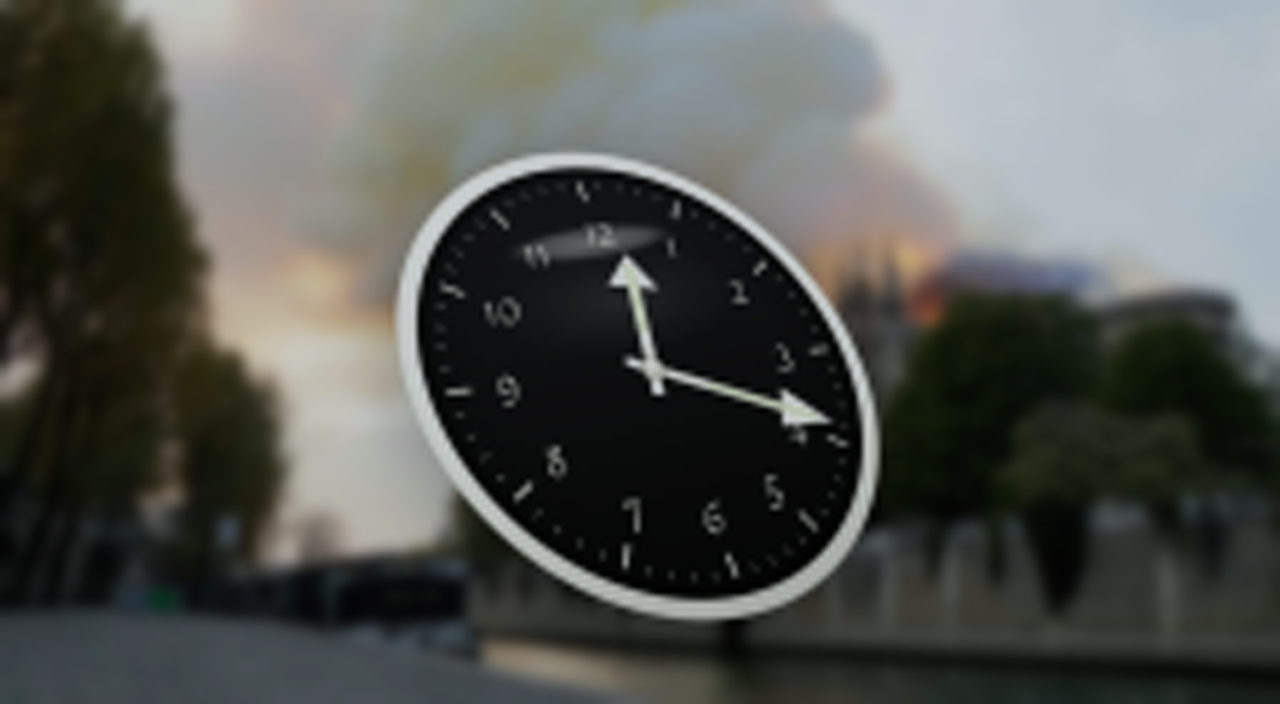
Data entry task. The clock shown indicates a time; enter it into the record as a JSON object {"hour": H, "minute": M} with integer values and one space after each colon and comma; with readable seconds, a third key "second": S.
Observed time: {"hour": 12, "minute": 19}
